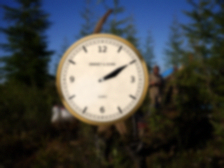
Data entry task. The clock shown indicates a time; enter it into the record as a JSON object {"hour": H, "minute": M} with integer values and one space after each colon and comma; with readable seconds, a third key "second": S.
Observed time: {"hour": 2, "minute": 10}
